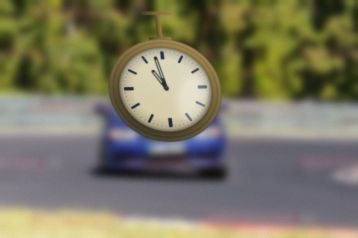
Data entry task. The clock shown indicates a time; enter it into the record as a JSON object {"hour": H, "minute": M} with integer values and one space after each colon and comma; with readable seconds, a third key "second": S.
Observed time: {"hour": 10, "minute": 58}
